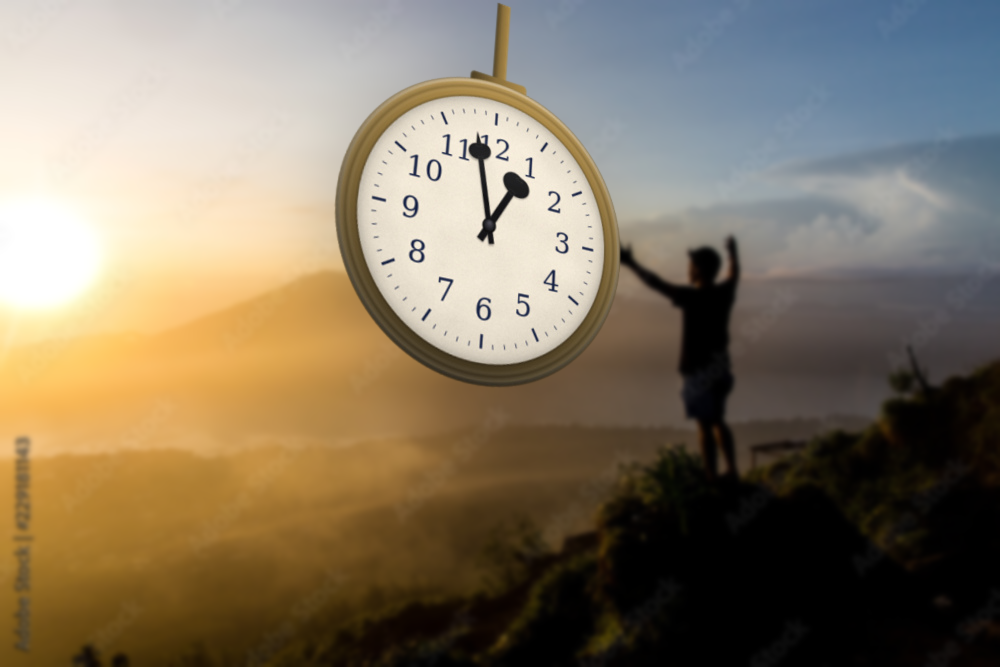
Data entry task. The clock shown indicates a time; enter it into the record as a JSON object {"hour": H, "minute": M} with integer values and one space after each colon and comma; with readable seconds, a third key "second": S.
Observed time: {"hour": 12, "minute": 58}
